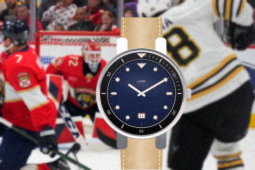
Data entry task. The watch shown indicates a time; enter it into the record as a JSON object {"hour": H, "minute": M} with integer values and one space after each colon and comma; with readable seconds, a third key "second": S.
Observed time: {"hour": 10, "minute": 10}
